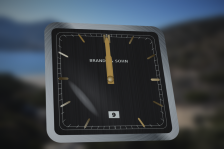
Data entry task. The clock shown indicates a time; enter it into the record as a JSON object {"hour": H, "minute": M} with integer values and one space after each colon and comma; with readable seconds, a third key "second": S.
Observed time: {"hour": 12, "minute": 0}
